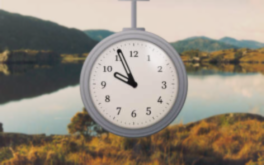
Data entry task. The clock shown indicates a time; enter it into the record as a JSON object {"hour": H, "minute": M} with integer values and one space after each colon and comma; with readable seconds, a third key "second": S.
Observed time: {"hour": 9, "minute": 56}
